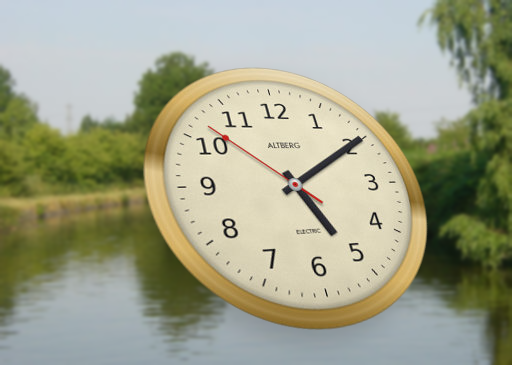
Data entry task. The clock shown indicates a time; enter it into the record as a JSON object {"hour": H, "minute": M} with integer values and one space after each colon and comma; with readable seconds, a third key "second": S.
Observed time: {"hour": 5, "minute": 9, "second": 52}
